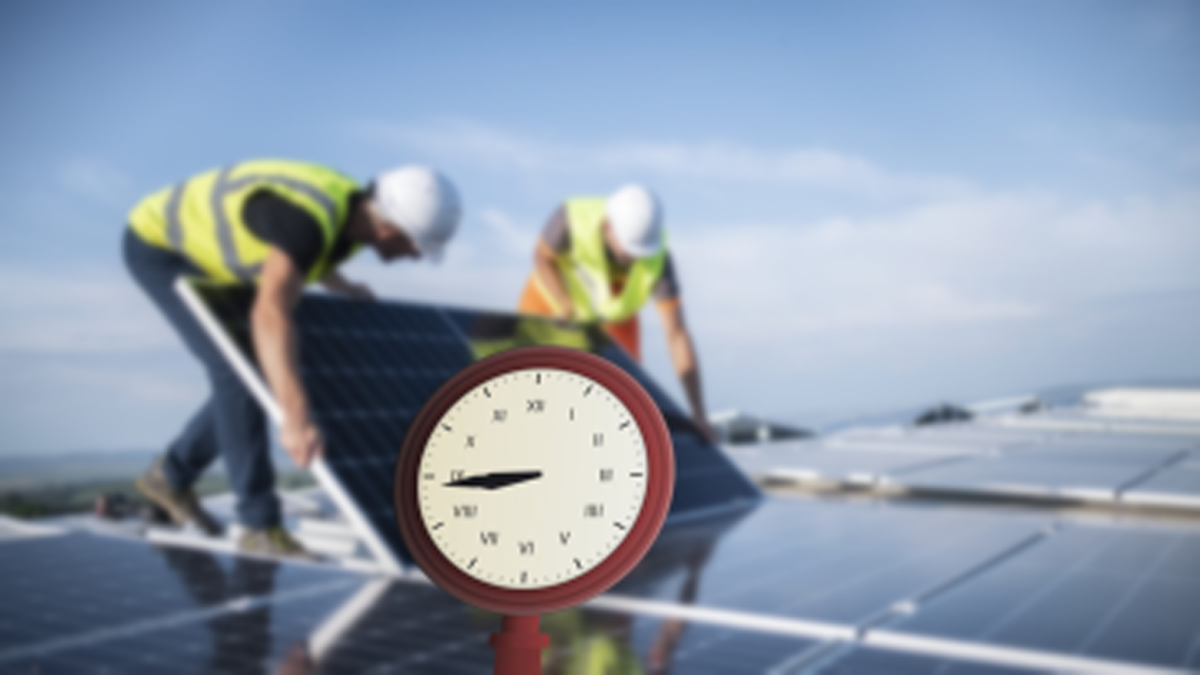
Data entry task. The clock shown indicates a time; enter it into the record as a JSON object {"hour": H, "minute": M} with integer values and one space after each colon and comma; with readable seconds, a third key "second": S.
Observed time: {"hour": 8, "minute": 44}
